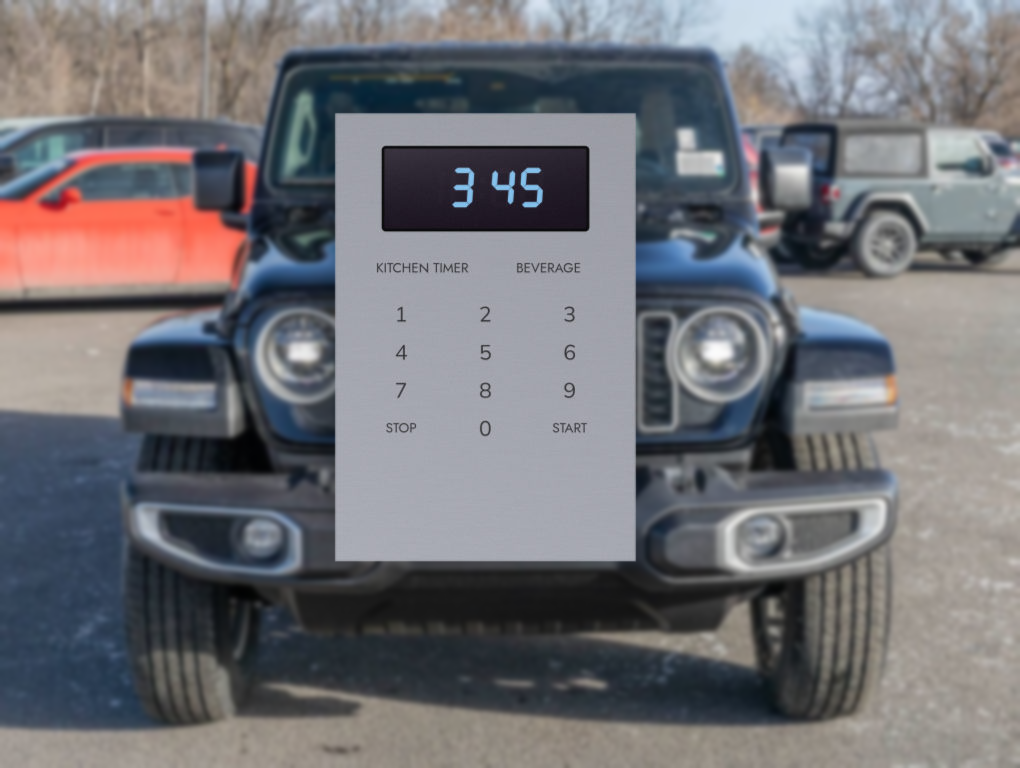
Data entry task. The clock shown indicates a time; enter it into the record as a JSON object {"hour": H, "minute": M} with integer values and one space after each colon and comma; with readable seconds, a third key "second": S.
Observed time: {"hour": 3, "minute": 45}
